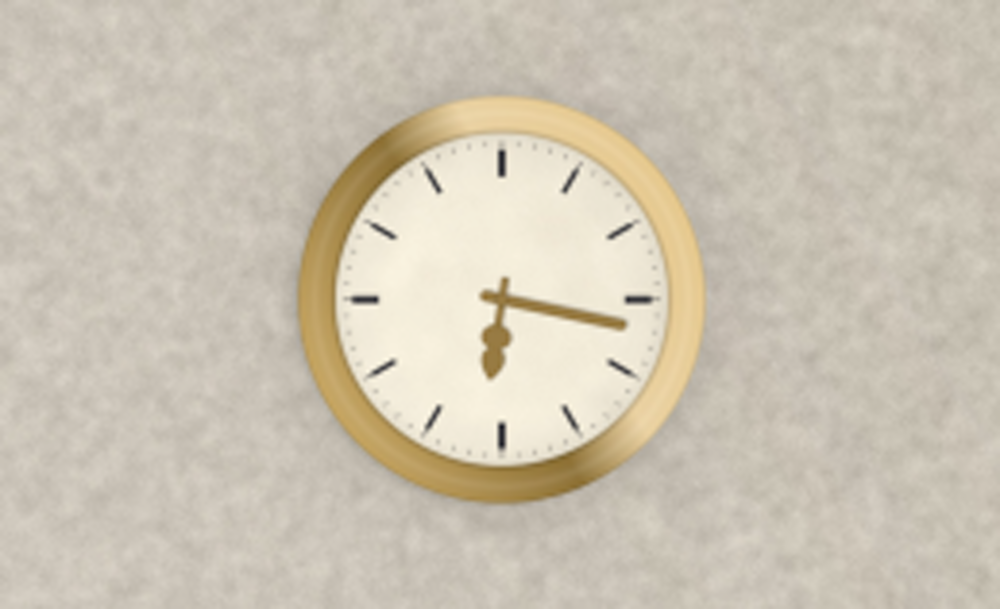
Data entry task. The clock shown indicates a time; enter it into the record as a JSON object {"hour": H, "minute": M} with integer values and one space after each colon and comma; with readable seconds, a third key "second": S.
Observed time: {"hour": 6, "minute": 17}
